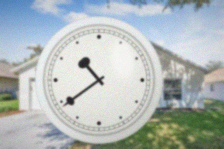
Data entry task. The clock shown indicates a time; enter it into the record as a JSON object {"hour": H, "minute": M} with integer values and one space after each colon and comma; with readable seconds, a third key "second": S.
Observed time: {"hour": 10, "minute": 39}
